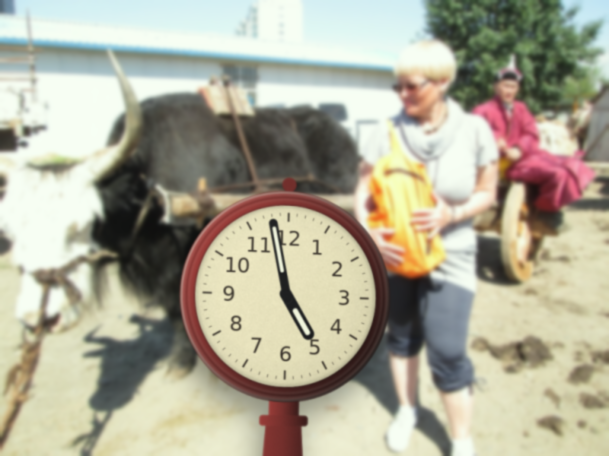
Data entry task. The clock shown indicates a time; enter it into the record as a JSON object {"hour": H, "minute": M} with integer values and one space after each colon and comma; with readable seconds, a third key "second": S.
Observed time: {"hour": 4, "minute": 58}
